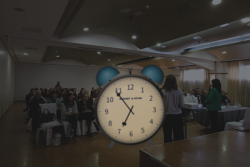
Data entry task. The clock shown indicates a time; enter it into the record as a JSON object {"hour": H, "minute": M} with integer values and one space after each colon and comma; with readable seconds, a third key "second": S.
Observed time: {"hour": 6, "minute": 54}
